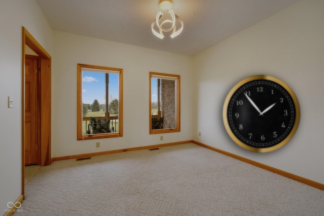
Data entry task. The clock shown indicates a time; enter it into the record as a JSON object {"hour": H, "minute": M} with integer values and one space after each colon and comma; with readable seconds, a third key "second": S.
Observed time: {"hour": 1, "minute": 54}
